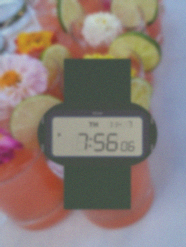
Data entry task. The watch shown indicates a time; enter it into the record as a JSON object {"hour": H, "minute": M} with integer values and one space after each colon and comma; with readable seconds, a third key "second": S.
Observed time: {"hour": 7, "minute": 56}
